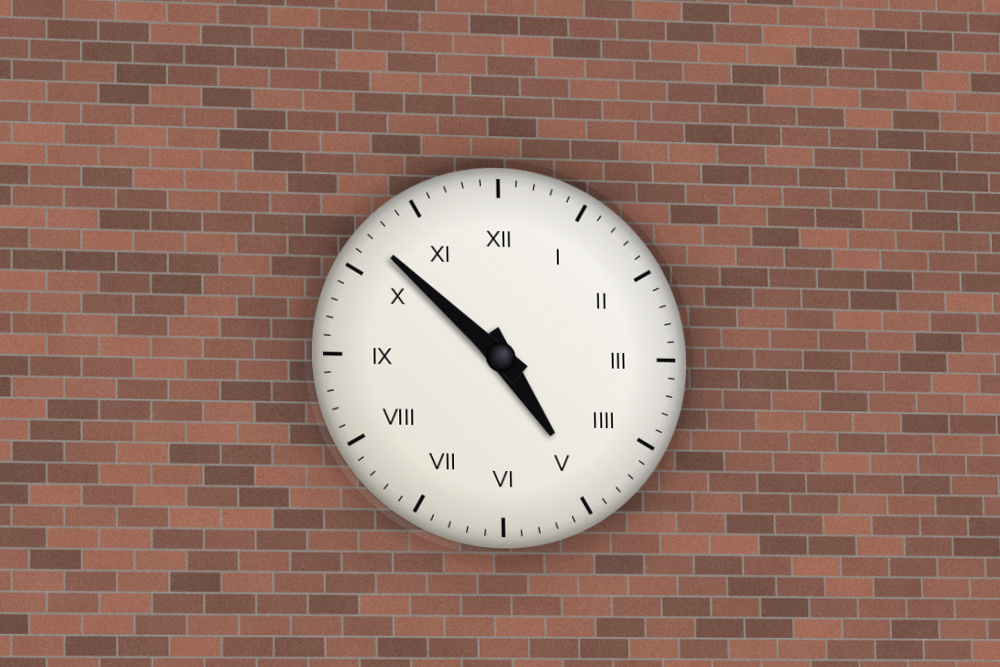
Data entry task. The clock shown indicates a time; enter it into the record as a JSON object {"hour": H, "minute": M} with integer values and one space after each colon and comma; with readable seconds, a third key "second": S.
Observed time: {"hour": 4, "minute": 52}
